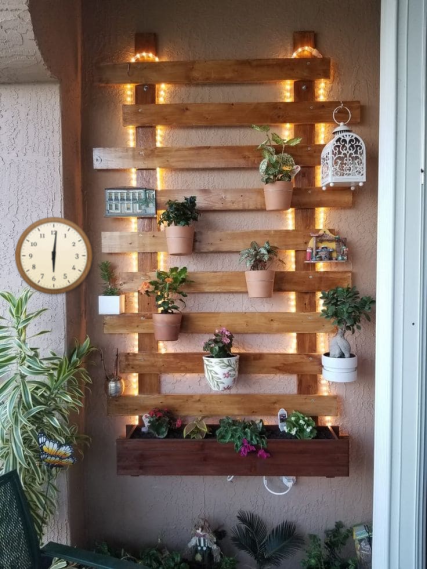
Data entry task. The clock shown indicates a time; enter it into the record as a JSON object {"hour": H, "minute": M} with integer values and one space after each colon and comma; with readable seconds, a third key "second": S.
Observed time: {"hour": 6, "minute": 1}
